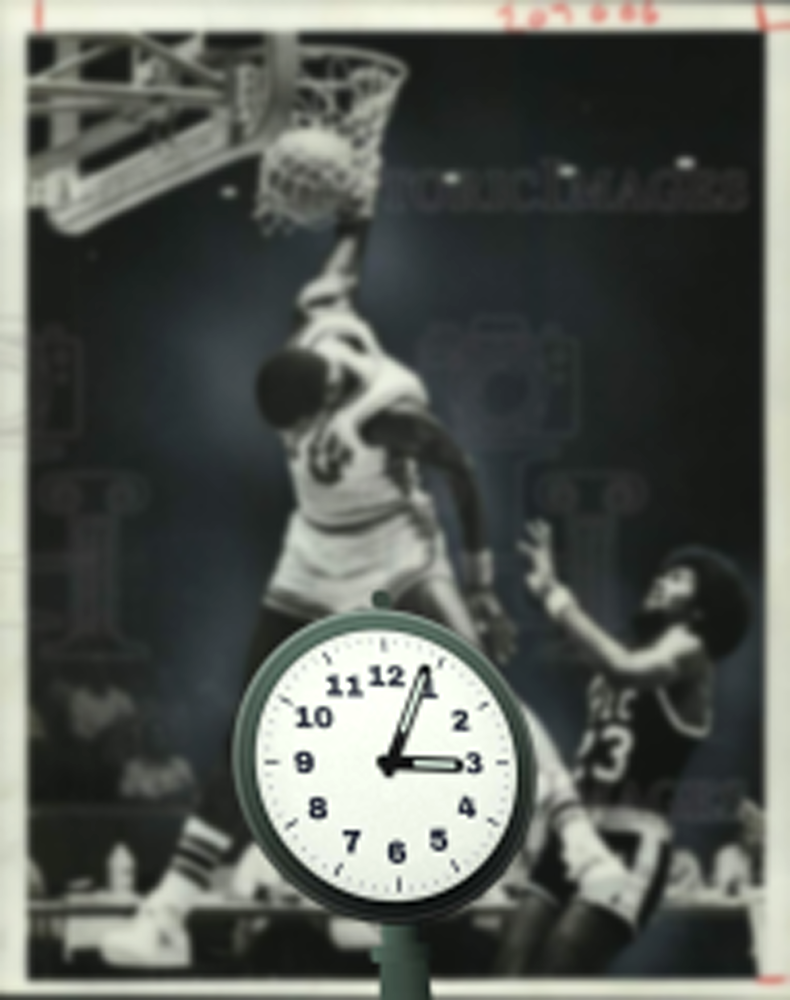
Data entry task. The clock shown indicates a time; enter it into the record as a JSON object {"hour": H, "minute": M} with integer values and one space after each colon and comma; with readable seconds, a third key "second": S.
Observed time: {"hour": 3, "minute": 4}
